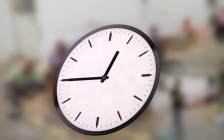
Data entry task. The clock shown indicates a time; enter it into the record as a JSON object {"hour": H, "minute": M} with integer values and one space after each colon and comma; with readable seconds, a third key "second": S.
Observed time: {"hour": 12, "minute": 45}
